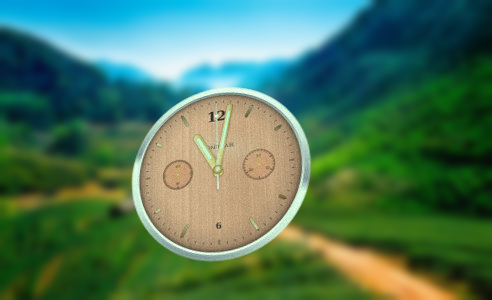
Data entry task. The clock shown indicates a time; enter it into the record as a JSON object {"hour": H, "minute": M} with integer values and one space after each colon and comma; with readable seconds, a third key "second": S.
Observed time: {"hour": 11, "minute": 2}
